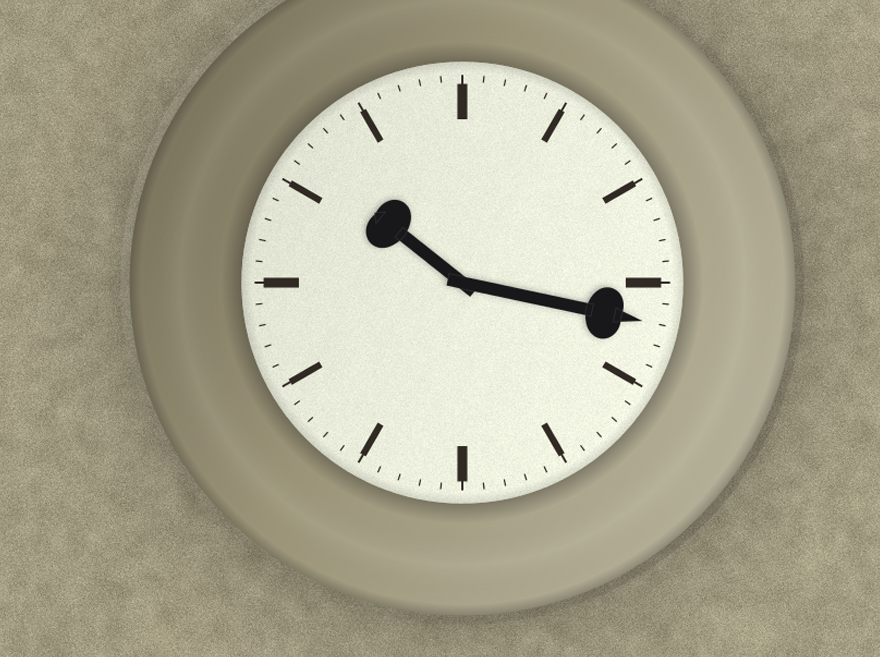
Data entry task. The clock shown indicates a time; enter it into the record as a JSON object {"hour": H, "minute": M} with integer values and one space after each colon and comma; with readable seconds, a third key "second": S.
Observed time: {"hour": 10, "minute": 17}
